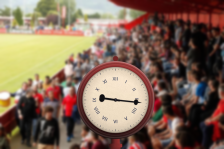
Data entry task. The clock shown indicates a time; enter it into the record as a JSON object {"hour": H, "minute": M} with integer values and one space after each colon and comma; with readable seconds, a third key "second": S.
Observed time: {"hour": 9, "minute": 16}
